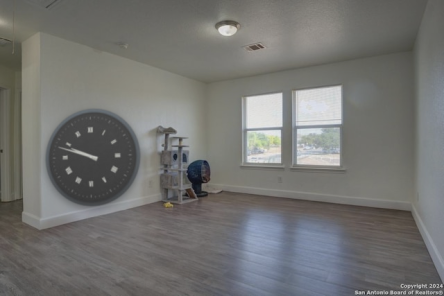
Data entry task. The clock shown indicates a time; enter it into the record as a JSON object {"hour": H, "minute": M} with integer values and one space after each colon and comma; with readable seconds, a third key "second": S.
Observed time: {"hour": 9, "minute": 48}
